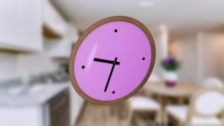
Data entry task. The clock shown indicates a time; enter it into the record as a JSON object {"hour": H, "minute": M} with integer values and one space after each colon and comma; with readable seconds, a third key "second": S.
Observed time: {"hour": 9, "minute": 33}
